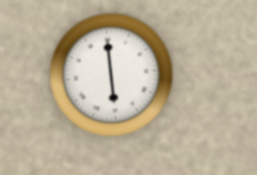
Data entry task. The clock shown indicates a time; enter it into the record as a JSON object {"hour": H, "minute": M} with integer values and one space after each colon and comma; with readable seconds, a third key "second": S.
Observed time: {"hour": 6, "minute": 0}
